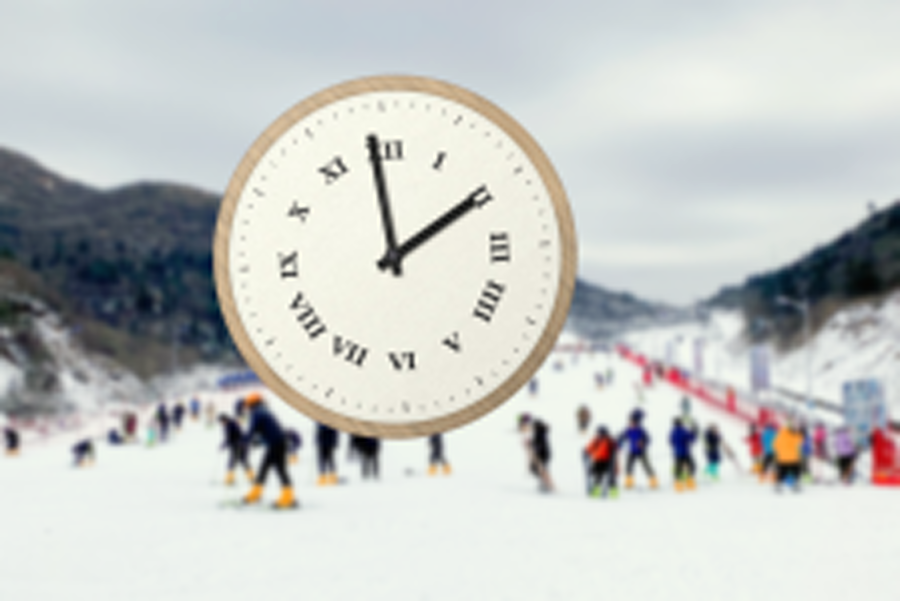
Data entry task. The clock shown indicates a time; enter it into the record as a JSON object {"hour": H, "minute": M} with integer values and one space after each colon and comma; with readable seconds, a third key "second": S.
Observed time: {"hour": 1, "minute": 59}
